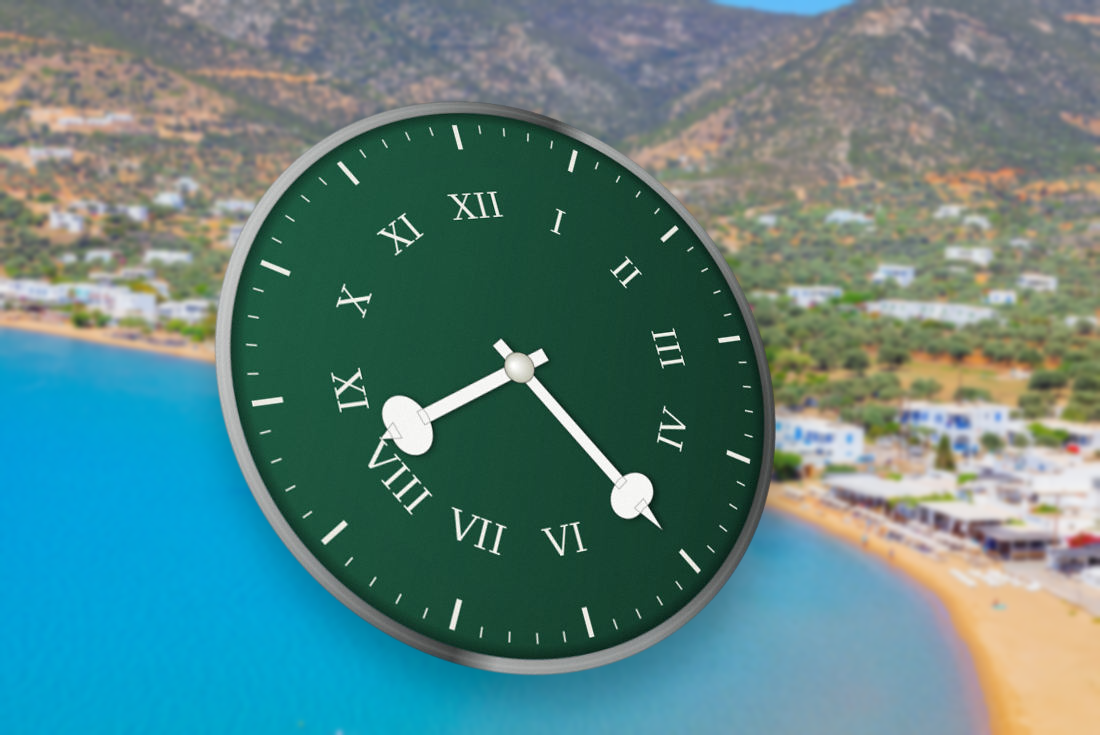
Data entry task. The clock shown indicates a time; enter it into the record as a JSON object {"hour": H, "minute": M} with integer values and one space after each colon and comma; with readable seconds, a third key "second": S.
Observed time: {"hour": 8, "minute": 25}
